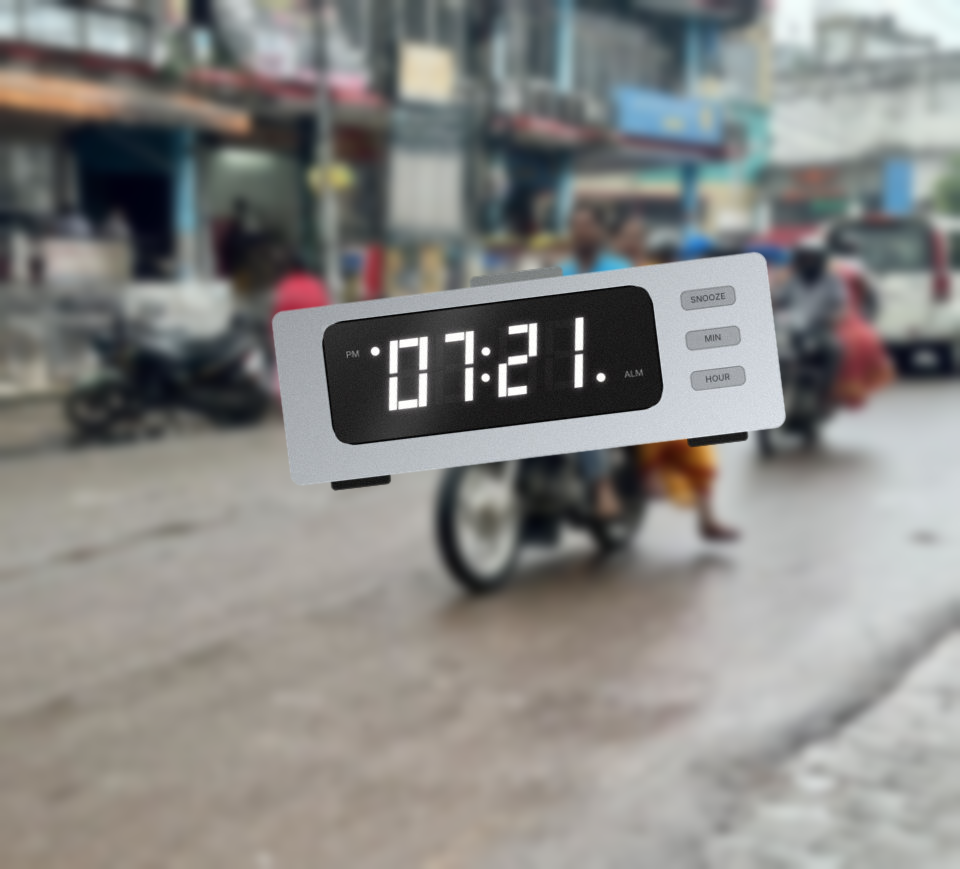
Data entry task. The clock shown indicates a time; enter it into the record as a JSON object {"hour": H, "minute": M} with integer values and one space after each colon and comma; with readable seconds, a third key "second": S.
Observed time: {"hour": 7, "minute": 21}
